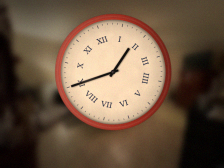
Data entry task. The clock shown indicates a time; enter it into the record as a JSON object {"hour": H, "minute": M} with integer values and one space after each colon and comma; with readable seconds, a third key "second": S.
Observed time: {"hour": 1, "minute": 45}
